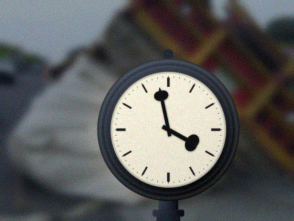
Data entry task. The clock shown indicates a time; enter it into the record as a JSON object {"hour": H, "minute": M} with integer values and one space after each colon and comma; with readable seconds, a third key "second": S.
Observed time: {"hour": 3, "minute": 58}
